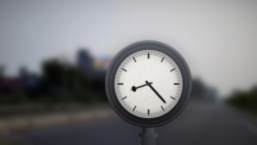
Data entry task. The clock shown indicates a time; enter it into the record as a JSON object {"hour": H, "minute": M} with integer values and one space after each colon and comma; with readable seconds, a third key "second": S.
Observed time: {"hour": 8, "minute": 23}
